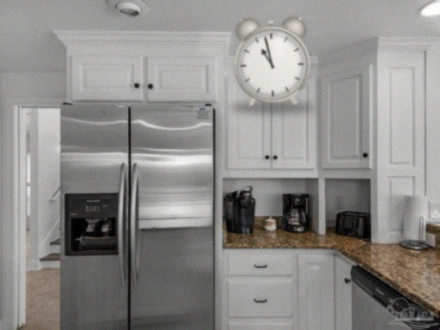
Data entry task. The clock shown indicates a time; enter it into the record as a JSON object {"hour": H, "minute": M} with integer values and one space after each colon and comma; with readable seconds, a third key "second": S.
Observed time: {"hour": 10, "minute": 58}
